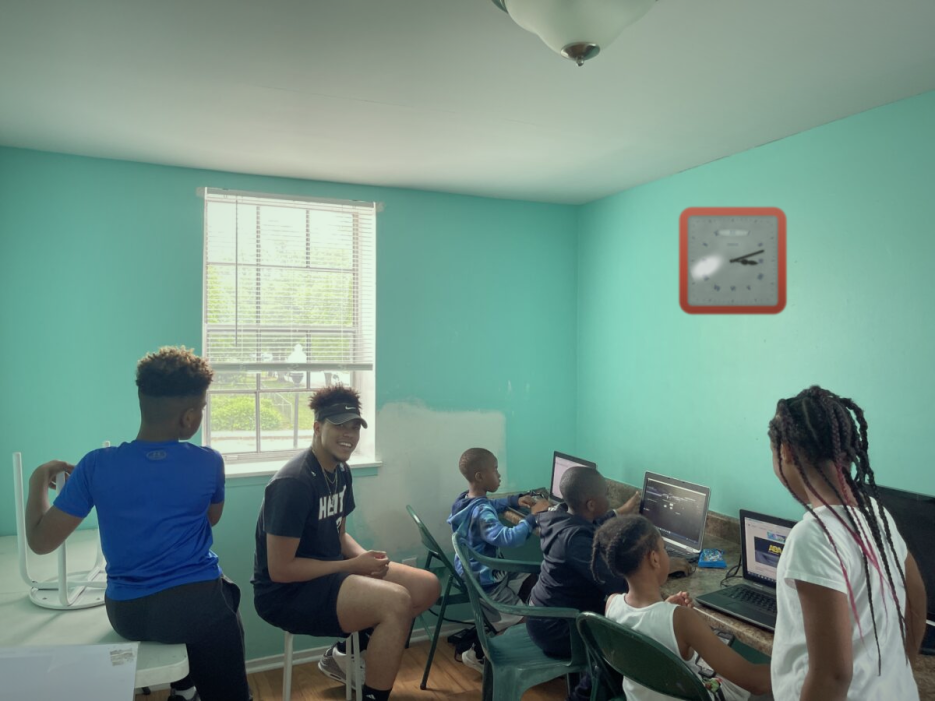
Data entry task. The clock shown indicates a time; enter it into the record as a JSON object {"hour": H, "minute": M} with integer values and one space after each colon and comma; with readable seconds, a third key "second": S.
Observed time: {"hour": 3, "minute": 12}
